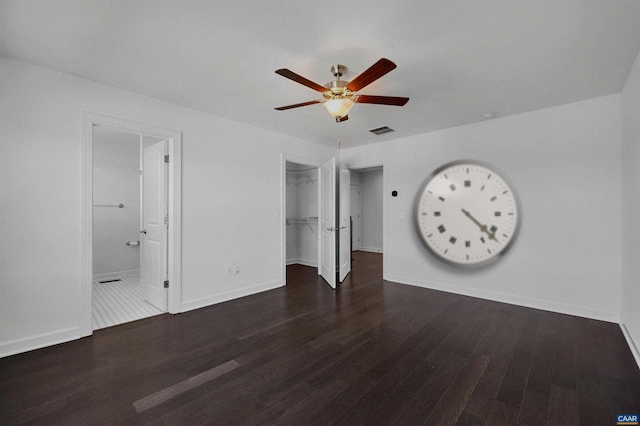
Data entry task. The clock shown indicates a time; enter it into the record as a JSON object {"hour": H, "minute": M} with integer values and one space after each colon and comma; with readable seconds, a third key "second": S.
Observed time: {"hour": 4, "minute": 22}
